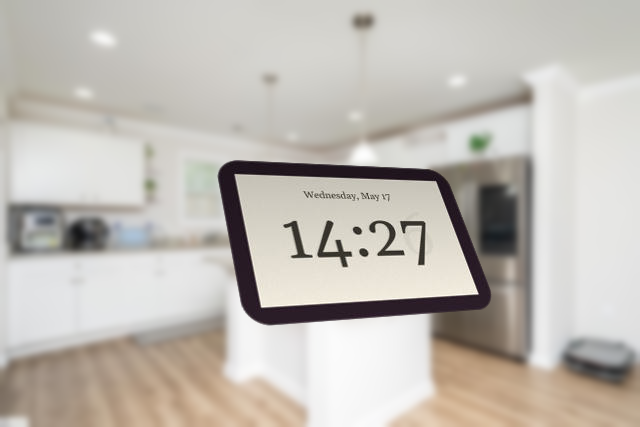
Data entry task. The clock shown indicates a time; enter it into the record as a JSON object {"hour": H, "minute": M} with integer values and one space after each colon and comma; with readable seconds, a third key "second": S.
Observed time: {"hour": 14, "minute": 27}
